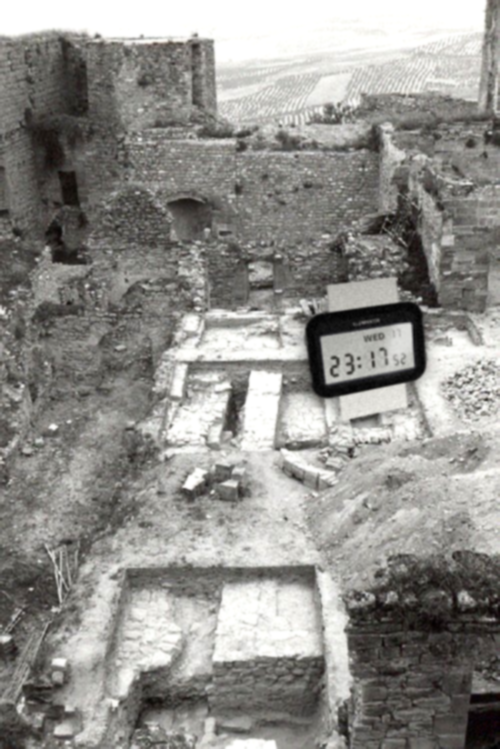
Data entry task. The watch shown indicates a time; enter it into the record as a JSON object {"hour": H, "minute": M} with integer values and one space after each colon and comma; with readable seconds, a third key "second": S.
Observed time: {"hour": 23, "minute": 17}
